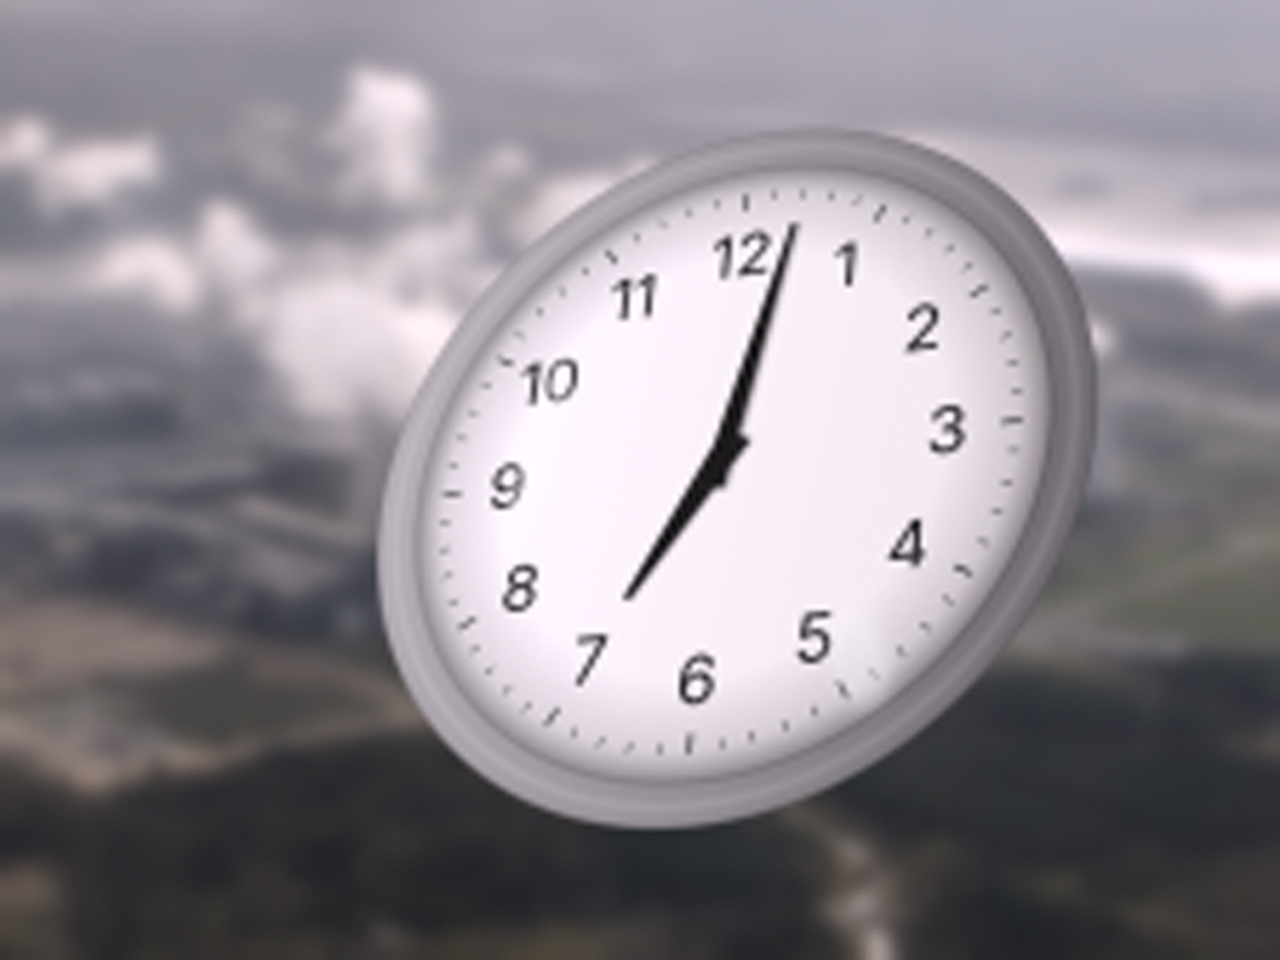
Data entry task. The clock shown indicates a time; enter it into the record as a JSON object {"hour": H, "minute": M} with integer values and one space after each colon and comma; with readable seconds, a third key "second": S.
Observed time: {"hour": 7, "minute": 2}
